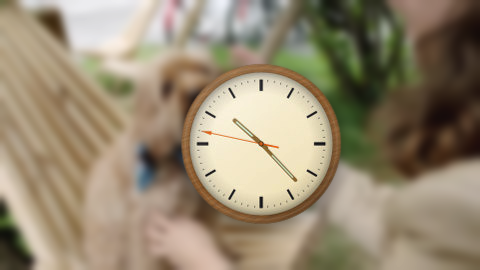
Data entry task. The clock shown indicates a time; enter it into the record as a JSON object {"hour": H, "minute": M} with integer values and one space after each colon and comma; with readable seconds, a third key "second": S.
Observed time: {"hour": 10, "minute": 22, "second": 47}
